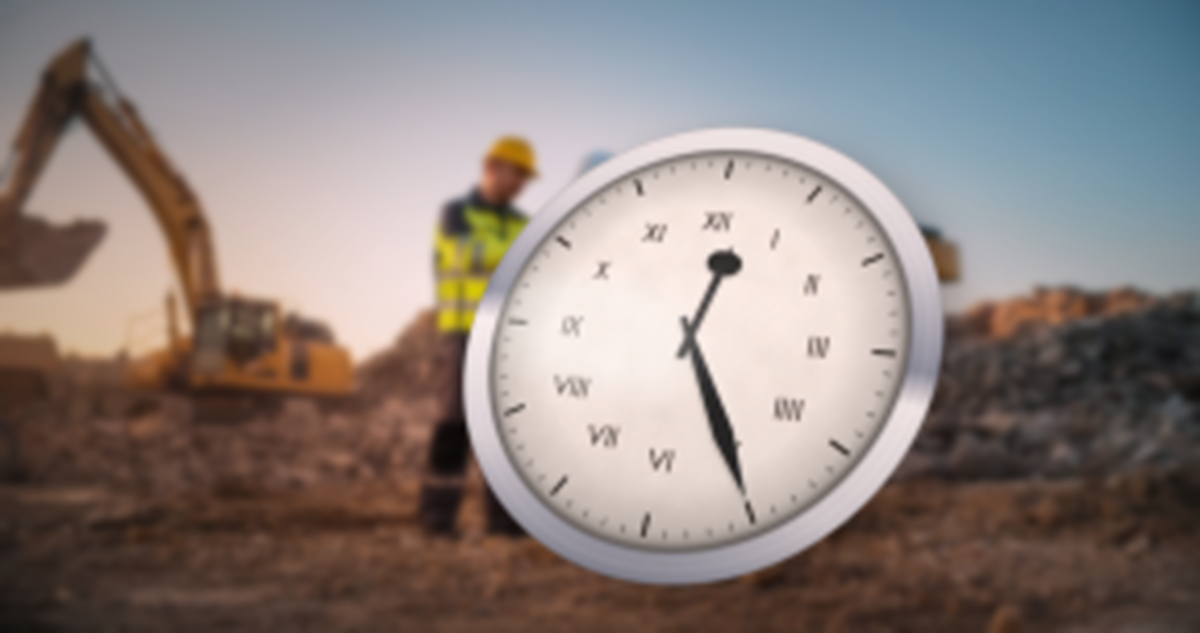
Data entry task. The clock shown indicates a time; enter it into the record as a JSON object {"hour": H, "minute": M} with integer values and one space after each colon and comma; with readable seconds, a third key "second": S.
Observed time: {"hour": 12, "minute": 25}
